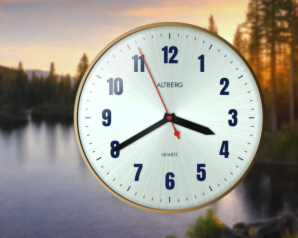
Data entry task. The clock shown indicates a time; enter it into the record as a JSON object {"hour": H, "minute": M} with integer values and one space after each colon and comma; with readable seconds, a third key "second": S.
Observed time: {"hour": 3, "minute": 39, "second": 56}
